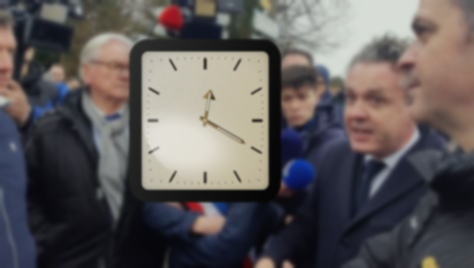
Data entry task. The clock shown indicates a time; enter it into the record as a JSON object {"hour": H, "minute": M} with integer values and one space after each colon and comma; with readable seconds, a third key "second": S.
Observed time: {"hour": 12, "minute": 20}
